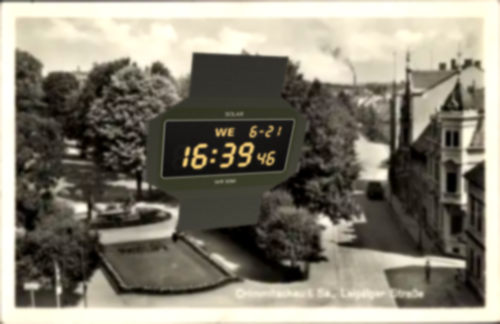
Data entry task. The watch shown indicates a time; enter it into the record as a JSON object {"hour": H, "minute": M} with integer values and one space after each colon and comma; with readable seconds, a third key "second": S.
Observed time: {"hour": 16, "minute": 39, "second": 46}
